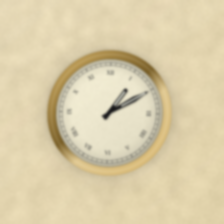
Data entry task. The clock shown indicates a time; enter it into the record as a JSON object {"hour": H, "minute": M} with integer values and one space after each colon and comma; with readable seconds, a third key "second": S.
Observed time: {"hour": 1, "minute": 10}
